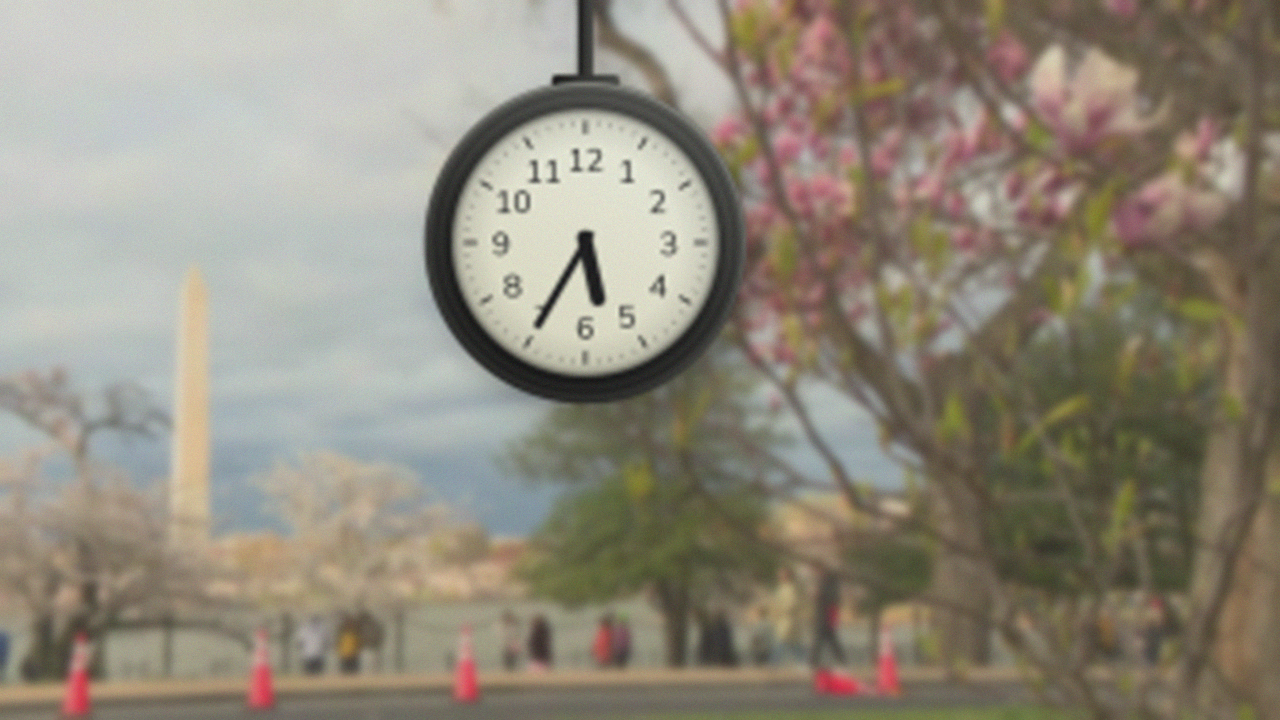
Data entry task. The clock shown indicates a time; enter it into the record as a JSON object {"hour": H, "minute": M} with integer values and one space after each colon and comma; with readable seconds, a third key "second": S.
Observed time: {"hour": 5, "minute": 35}
